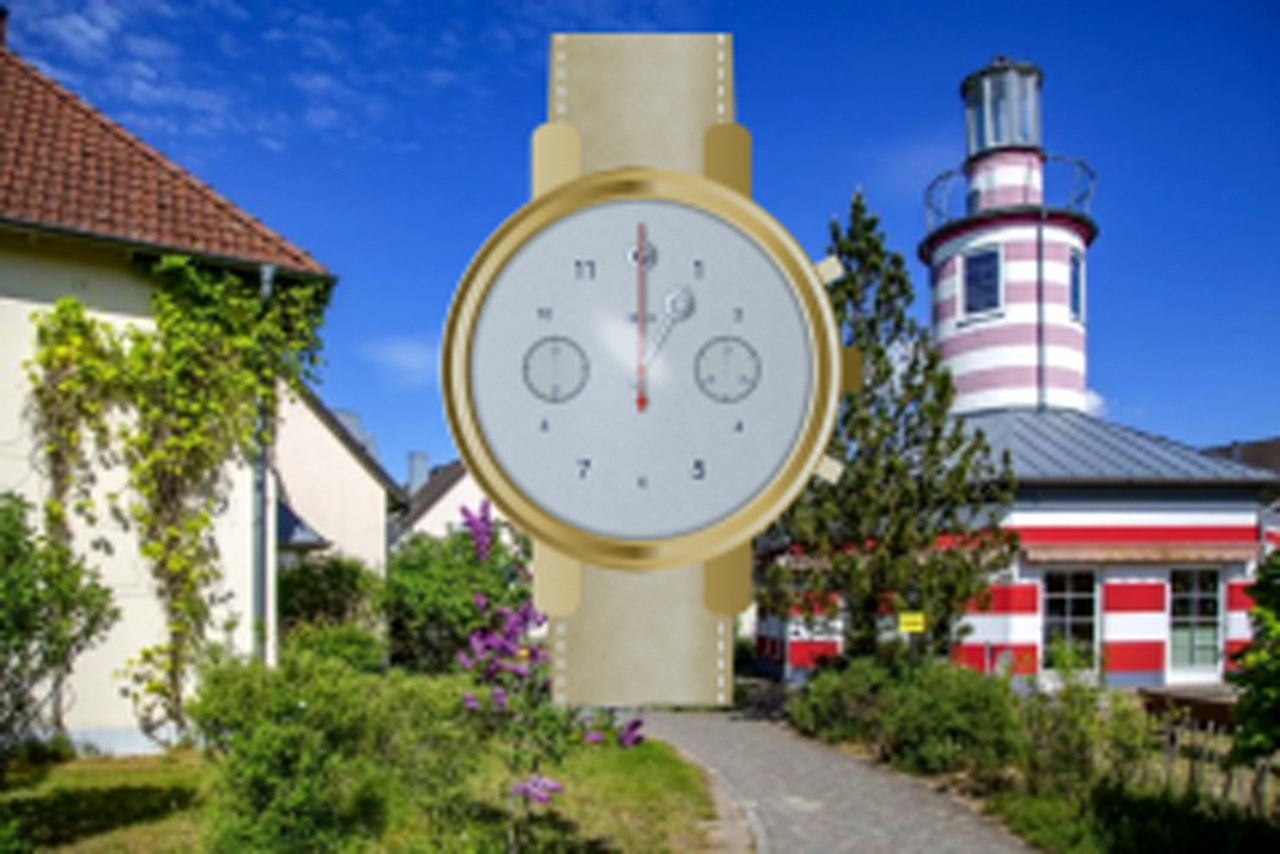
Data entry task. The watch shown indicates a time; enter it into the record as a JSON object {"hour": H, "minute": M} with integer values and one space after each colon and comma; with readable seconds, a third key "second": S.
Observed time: {"hour": 1, "minute": 0}
